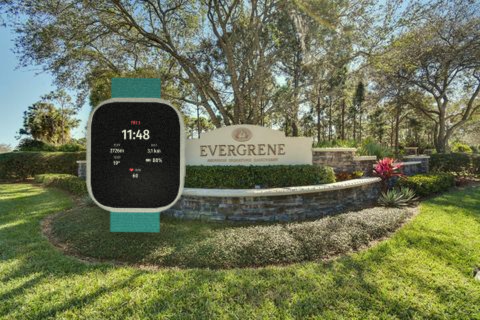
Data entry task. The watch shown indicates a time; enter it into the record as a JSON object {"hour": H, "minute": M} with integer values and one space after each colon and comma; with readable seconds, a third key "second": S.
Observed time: {"hour": 11, "minute": 48}
